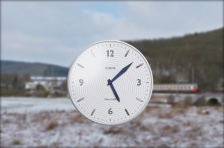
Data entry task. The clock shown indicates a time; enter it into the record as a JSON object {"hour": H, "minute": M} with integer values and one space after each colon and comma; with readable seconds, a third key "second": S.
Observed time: {"hour": 5, "minute": 8}
